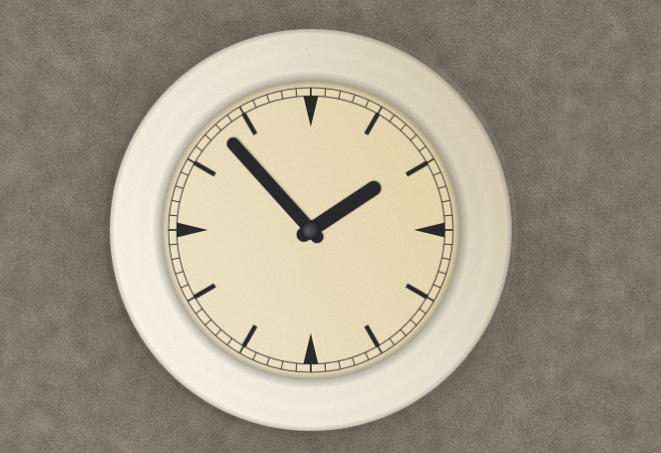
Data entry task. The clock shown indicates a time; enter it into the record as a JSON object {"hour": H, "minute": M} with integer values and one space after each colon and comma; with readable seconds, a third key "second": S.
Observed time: {"hour": 1, "minute": 53}
